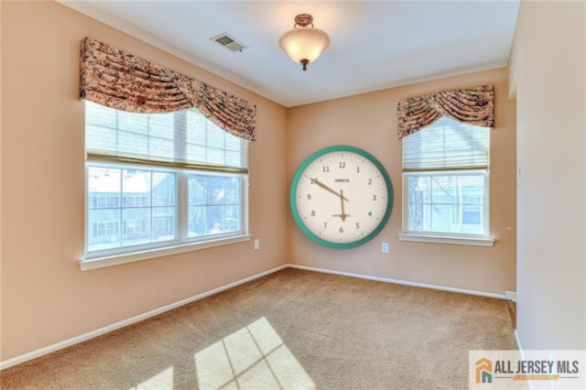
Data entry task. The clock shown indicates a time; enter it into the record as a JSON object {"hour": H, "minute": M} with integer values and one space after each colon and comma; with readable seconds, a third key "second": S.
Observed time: {"hour": 5, "minute": 50}
